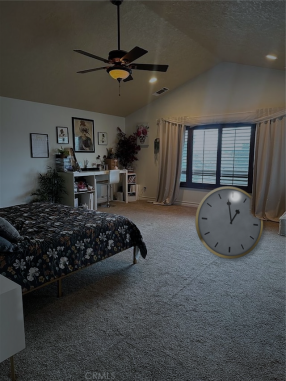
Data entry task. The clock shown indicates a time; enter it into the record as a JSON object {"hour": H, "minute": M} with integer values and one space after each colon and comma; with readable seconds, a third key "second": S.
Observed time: {"hour": 12, "minute": 58}
